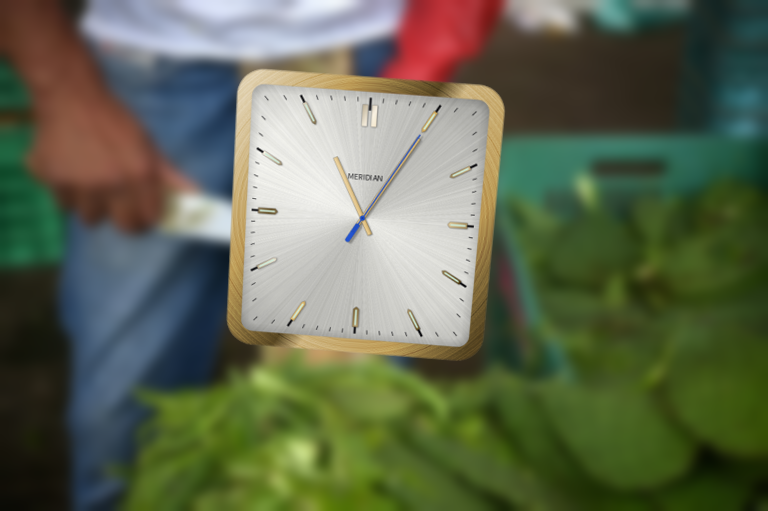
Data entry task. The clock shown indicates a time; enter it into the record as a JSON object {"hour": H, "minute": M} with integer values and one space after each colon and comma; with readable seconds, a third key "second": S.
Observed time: {"hour": 11, "minute": 5, "second": 5}
